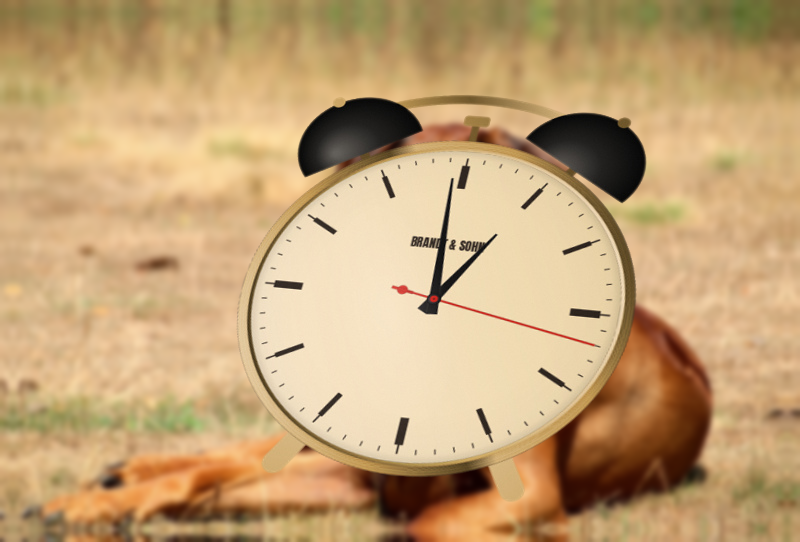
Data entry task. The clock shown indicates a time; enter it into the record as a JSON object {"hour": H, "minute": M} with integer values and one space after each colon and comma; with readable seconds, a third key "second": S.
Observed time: {"hour": 12, "minute": 59, "second": 17}
